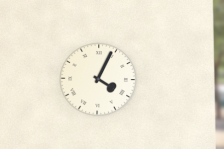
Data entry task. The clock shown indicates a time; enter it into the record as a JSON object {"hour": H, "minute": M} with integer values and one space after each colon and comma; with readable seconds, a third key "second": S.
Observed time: {"hour": 4, "minute": 4}
